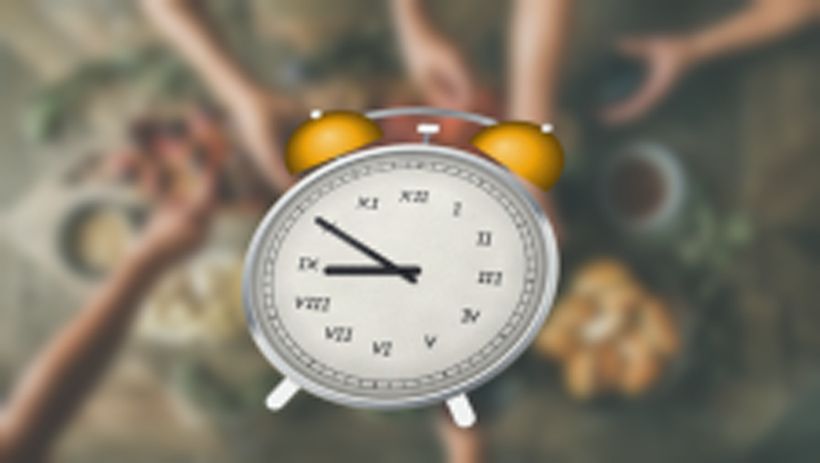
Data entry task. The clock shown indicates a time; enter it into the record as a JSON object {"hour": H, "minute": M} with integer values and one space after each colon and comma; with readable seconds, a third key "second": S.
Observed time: {"hour": 8, "minute": 50}
